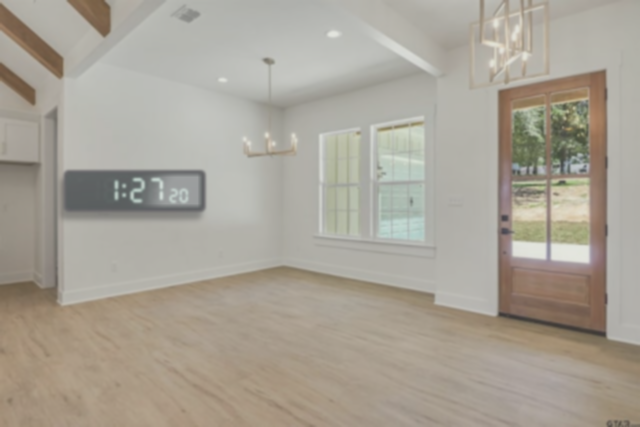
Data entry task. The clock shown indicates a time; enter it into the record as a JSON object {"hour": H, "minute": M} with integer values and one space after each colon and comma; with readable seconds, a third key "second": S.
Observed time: {"hour": 1, "minute": 27, "second": 20}
